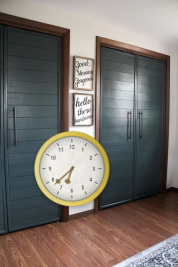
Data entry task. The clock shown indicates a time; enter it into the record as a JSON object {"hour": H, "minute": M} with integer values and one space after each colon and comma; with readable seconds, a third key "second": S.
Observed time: {"hour": 6, "minute": 38}
